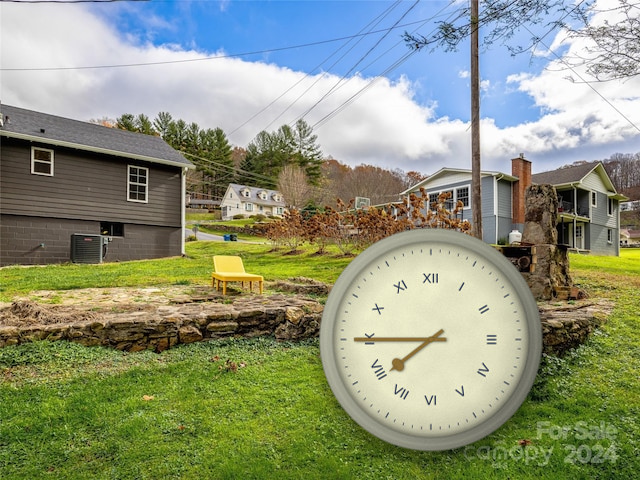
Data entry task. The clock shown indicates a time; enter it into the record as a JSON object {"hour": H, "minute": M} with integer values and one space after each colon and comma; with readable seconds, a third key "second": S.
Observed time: {"hour": 7, "minute": 45}
